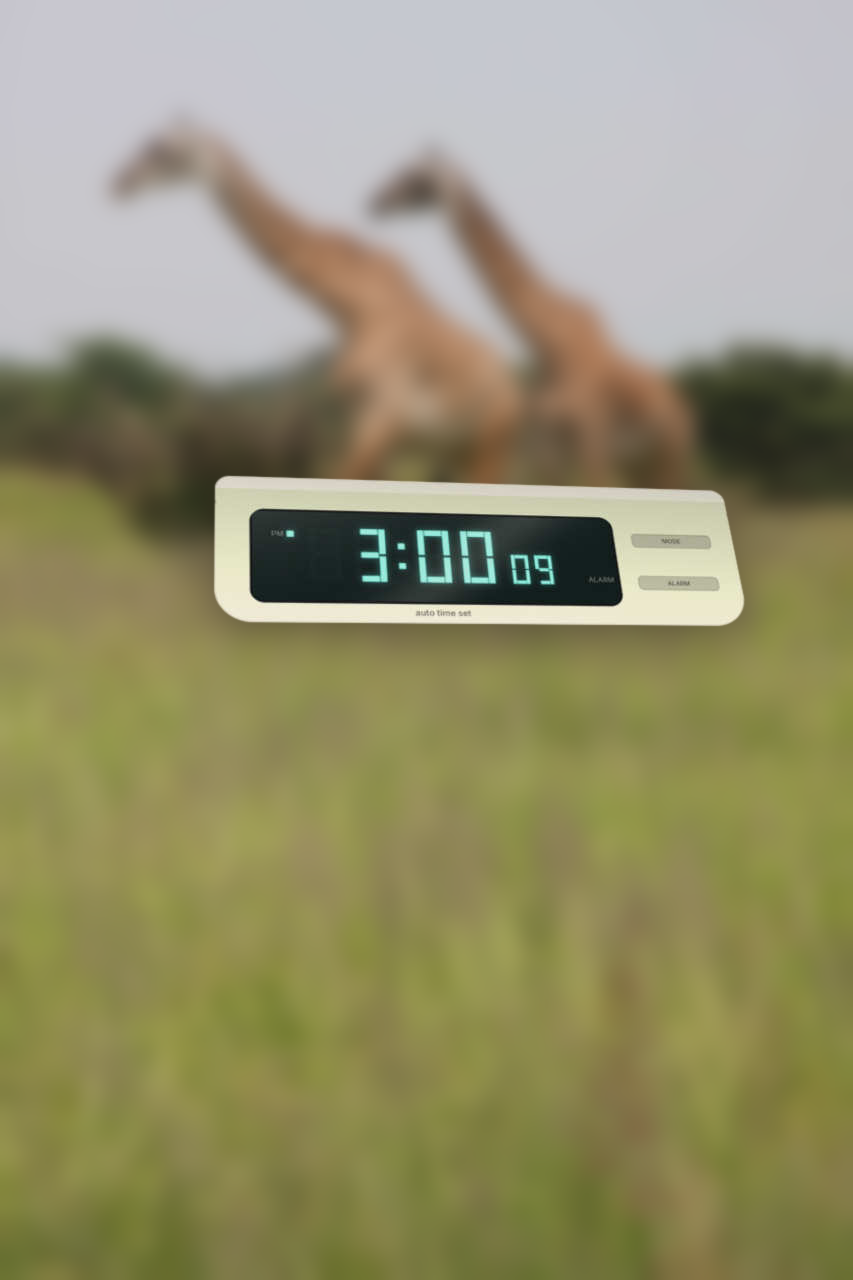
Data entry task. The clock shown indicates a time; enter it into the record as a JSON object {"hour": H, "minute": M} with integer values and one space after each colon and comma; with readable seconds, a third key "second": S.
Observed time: {"hour": 3, "minute": 0, "second": 9}
